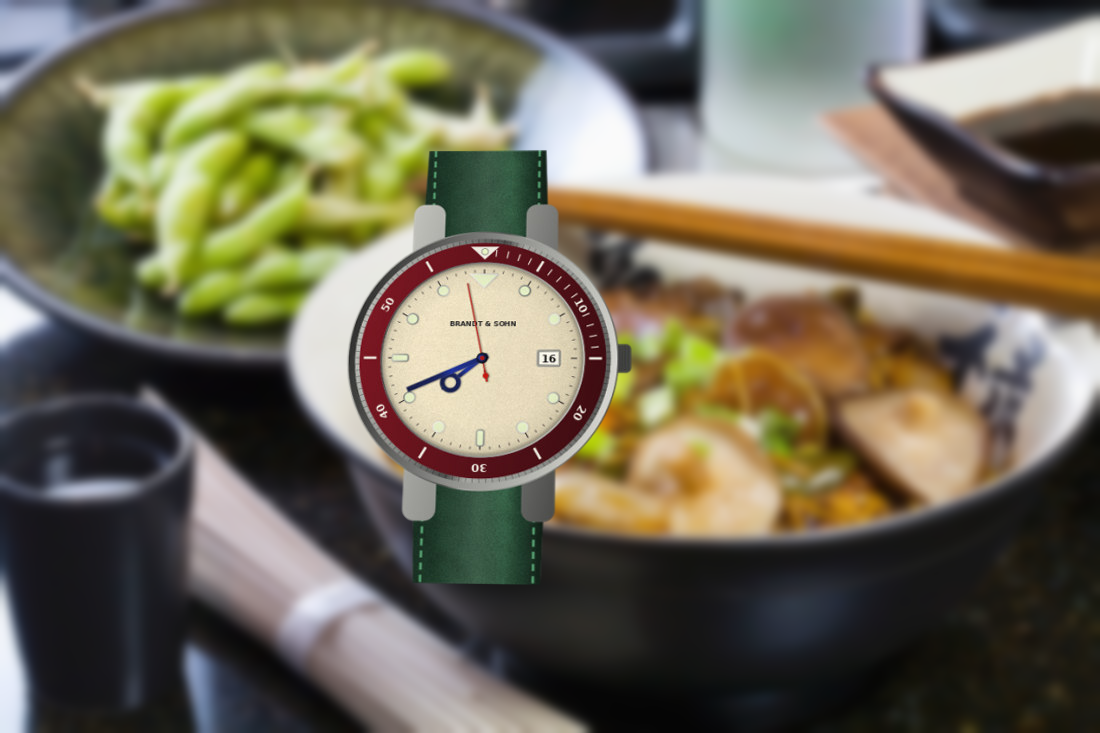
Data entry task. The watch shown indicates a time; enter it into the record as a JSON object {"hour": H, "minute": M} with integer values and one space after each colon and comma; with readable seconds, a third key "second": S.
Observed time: {"hour": 7, "minute": 40, "second": 58}
